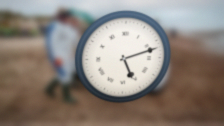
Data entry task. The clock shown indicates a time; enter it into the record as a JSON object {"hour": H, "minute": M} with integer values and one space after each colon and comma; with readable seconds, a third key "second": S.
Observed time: {"hour": 5, "minute": 12}
